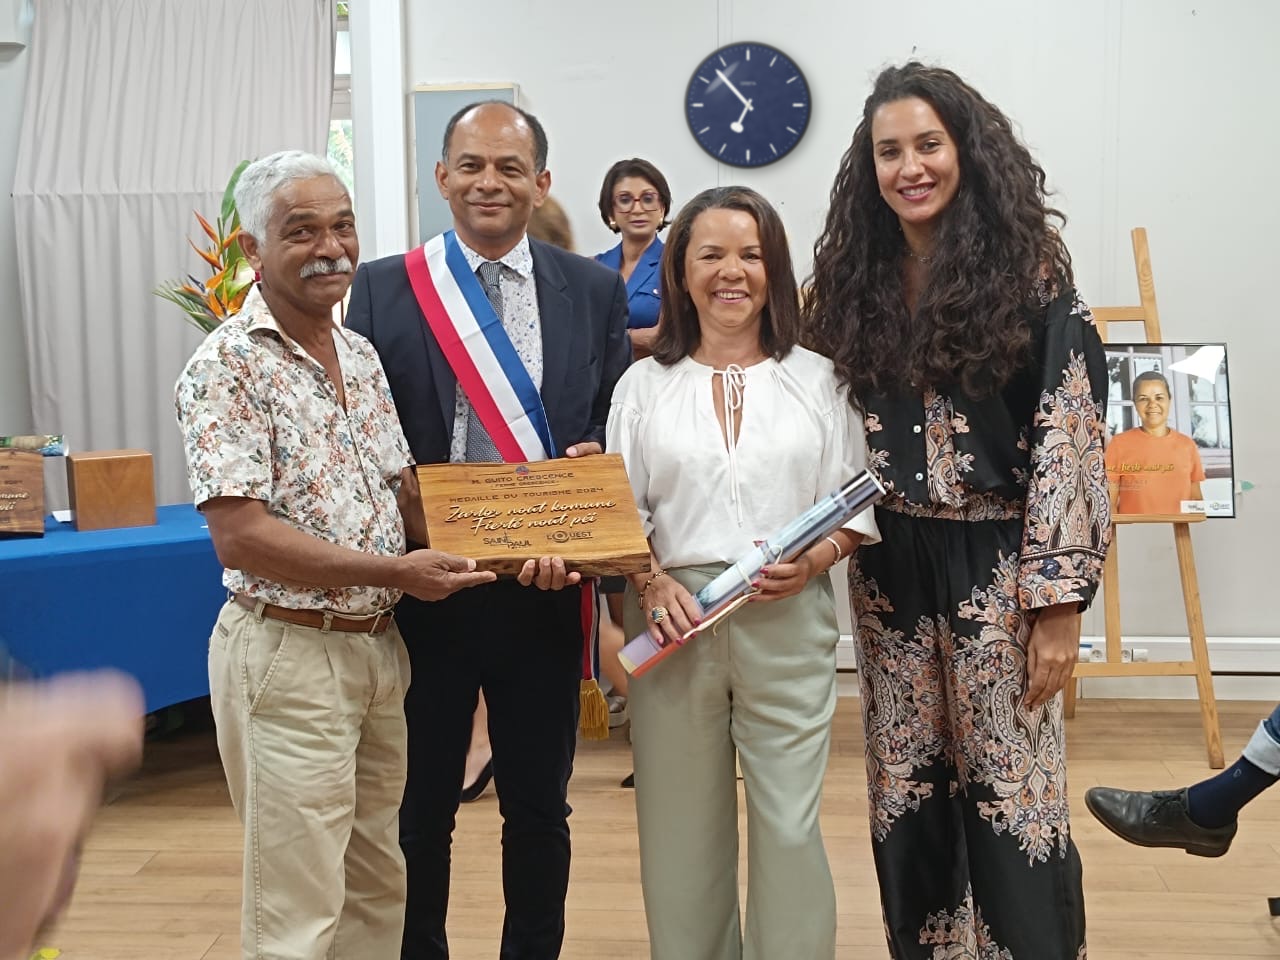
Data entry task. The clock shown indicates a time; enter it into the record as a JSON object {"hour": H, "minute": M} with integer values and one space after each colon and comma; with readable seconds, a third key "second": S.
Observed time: {"hour": 6, "minute": 53}
